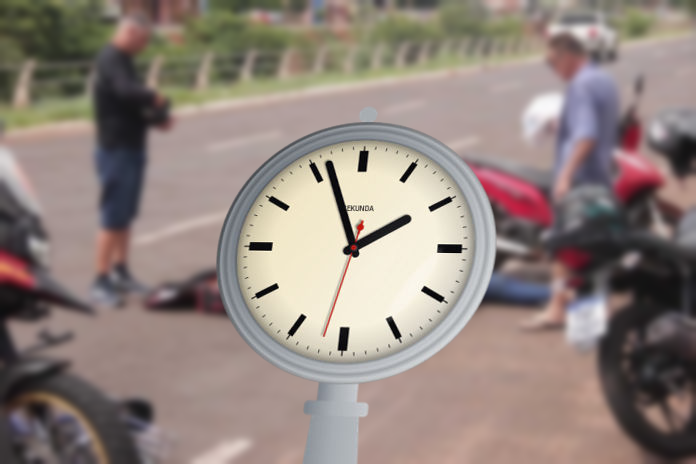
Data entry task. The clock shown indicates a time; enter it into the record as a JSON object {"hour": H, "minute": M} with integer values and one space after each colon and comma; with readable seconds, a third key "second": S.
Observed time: {"hour": 1, "minute": 56, "second": 32}
